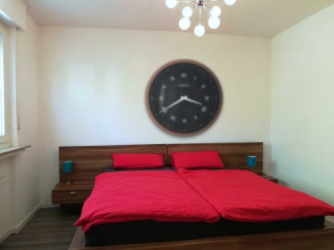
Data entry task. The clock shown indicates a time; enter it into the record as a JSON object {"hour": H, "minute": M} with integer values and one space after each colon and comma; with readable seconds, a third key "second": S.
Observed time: {"hour": 3, "minute": 40}
